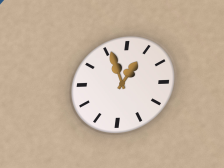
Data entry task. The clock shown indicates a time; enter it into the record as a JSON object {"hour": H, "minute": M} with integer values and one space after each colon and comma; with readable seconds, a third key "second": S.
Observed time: {"hour": 12, "minute": 56}
